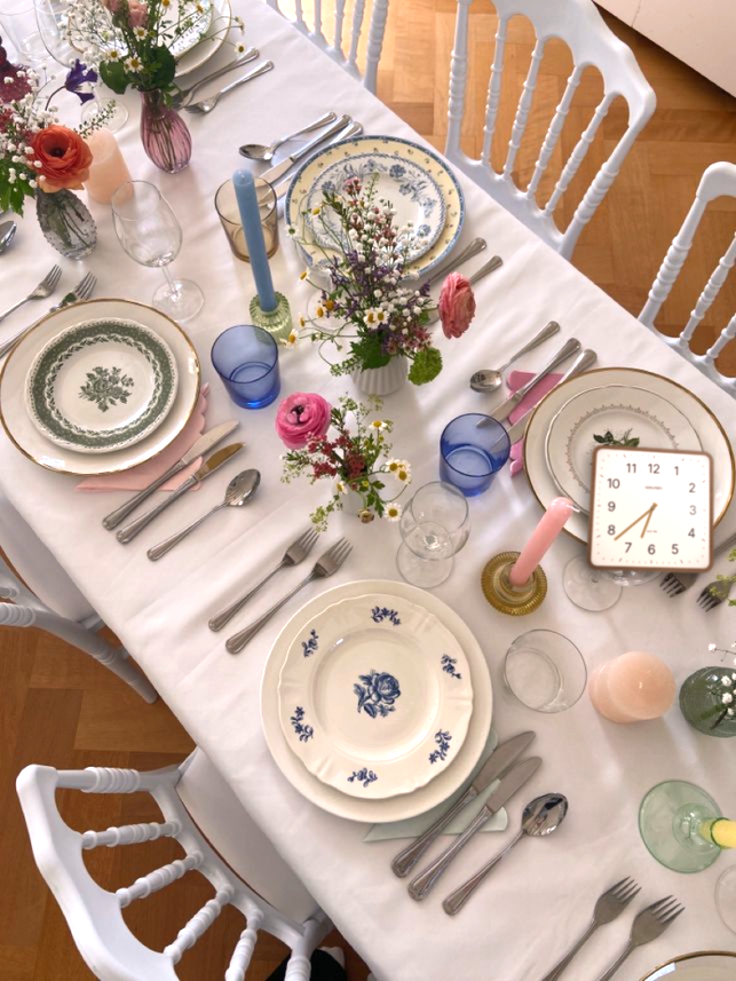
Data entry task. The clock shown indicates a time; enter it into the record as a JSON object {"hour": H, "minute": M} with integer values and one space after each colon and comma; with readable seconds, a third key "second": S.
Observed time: {"hour": 6, "minute": 38}
